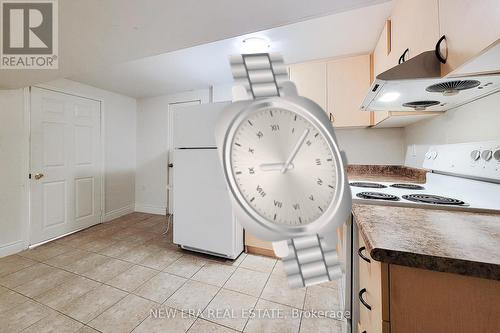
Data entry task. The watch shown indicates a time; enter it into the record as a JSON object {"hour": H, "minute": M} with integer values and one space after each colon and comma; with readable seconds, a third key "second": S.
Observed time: {"hour": 9, "minute": 8}
